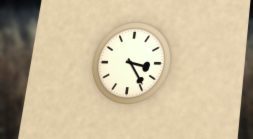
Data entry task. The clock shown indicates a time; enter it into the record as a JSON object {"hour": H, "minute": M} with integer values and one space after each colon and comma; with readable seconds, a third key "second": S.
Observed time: {"hour": 3, "minute": 24}
